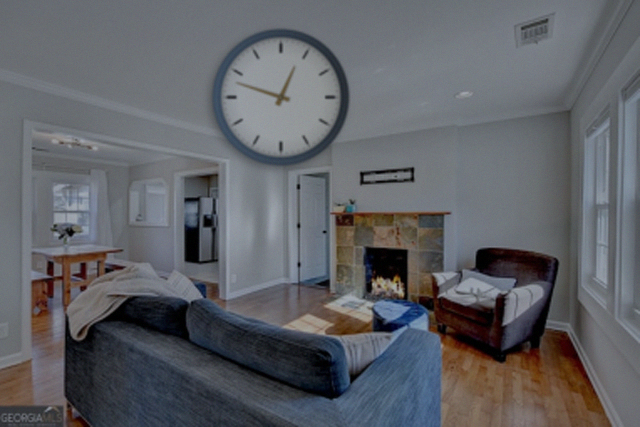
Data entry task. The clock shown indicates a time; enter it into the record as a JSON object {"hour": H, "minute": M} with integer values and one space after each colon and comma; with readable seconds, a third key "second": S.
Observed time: {"hour": 12, "minute": 48}
